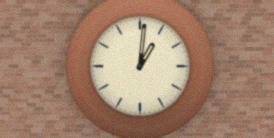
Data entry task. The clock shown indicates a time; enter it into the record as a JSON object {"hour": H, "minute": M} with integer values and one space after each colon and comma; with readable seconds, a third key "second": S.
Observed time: {"hour": 1, "minute": 1}
